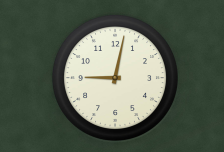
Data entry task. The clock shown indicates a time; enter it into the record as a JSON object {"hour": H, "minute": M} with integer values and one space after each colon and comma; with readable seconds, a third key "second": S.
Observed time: {"hour": 9, "minute": 2}
